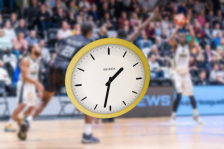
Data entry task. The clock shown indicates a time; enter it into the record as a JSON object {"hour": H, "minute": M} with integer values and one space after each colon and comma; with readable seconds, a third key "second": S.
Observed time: {"hour": 1, "minute": 32}
